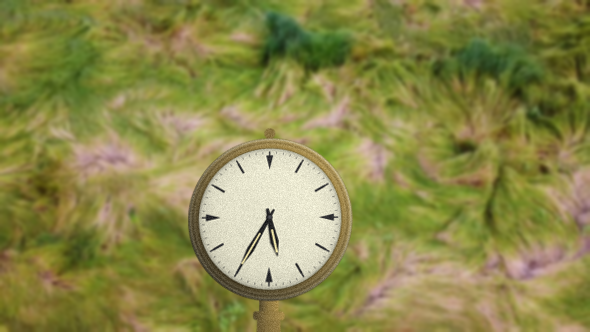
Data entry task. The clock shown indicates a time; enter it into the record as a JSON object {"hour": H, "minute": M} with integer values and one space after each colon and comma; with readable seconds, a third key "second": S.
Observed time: {"hour": 5, "minute": 35}
